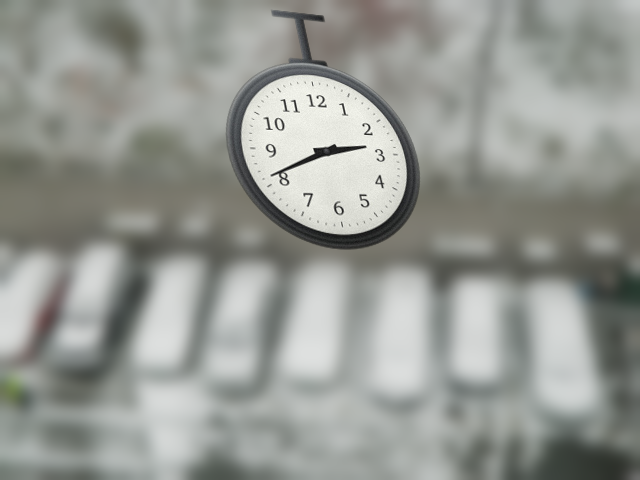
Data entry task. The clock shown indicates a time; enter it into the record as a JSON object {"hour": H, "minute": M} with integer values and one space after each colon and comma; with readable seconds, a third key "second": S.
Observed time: {"hour": 2, "minute": 41}
